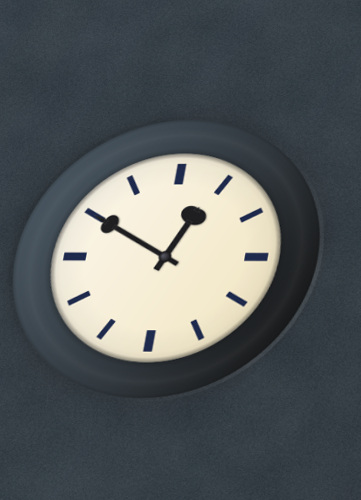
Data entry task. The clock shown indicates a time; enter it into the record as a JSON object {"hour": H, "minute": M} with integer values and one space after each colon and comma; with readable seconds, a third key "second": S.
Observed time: {"hour": 12, "minute": 50}
